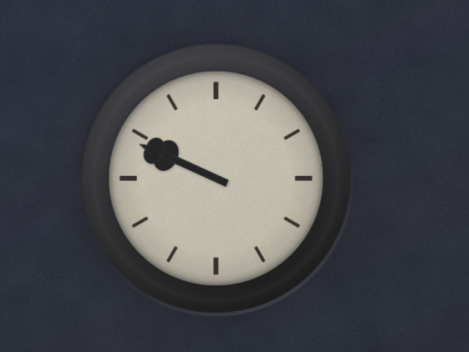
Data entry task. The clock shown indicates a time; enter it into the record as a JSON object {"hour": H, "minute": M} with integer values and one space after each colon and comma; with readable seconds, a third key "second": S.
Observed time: {"hour": 9, "minute": 49}
